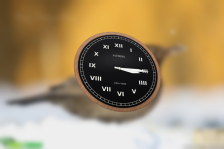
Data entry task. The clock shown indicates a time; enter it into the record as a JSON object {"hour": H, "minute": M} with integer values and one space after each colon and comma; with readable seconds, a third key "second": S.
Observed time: {"hour": 3, "minute": 15}
